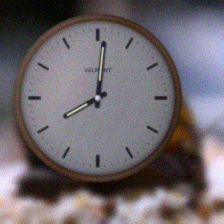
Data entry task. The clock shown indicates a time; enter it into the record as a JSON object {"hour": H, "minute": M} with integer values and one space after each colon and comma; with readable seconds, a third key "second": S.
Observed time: {"hour": 8, "minute": 1}
